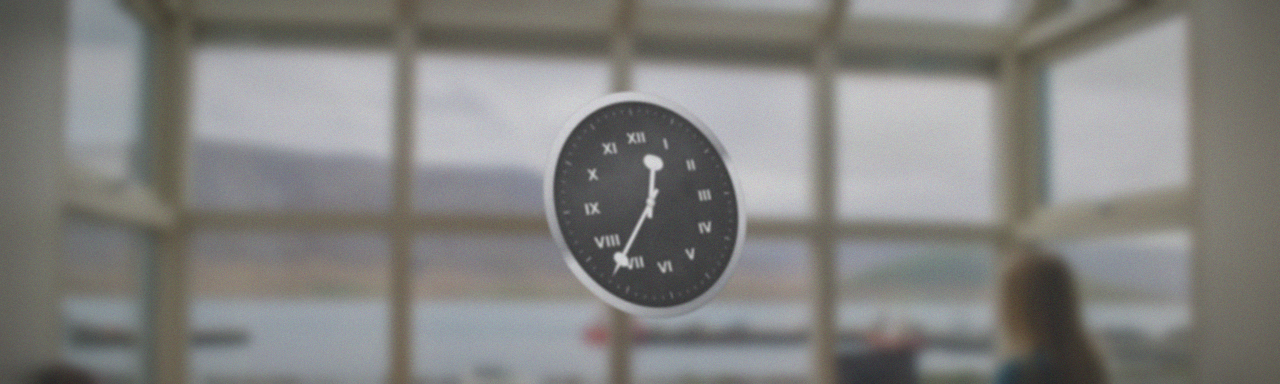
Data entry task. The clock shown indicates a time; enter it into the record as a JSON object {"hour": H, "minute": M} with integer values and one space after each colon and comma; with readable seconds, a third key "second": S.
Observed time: {"hour": 12, "minute": 37}
